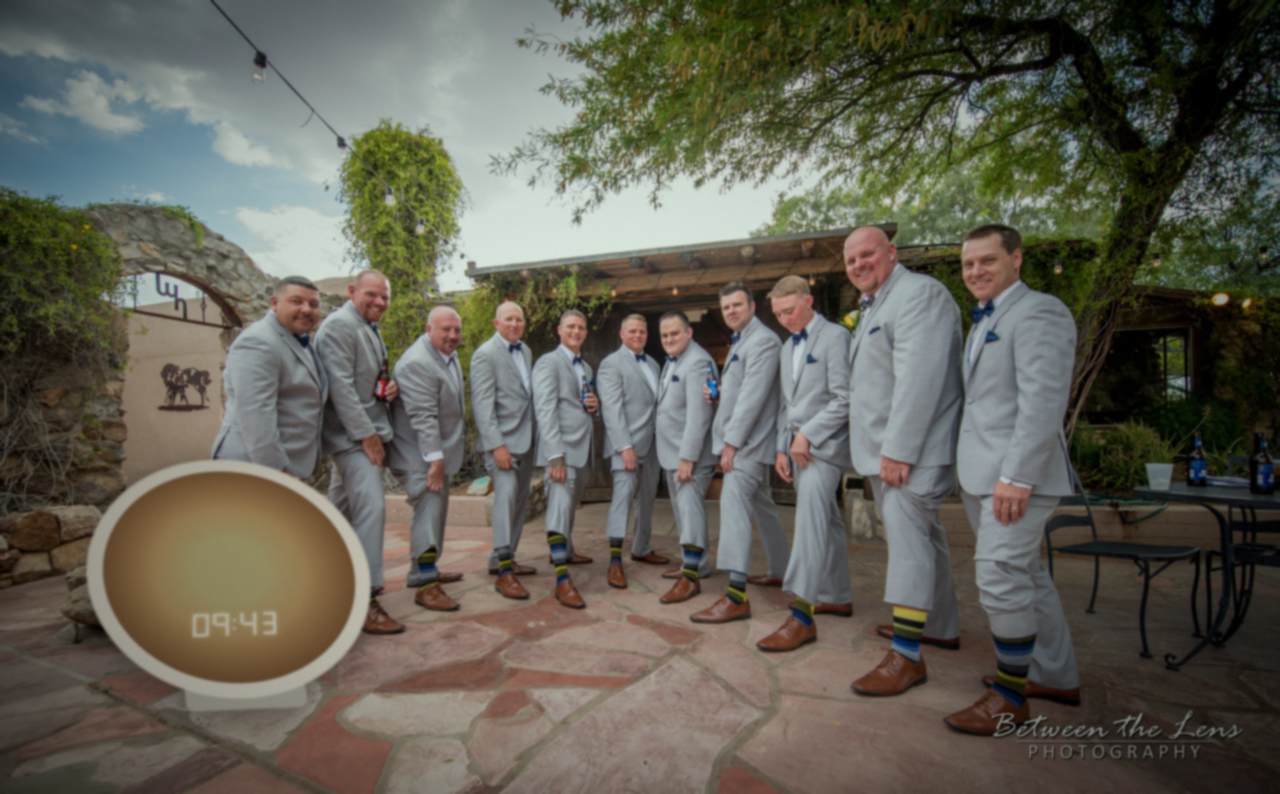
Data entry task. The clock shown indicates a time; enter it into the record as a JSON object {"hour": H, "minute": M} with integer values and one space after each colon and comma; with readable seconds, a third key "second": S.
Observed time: {"hour": 9, "minute": 43}
